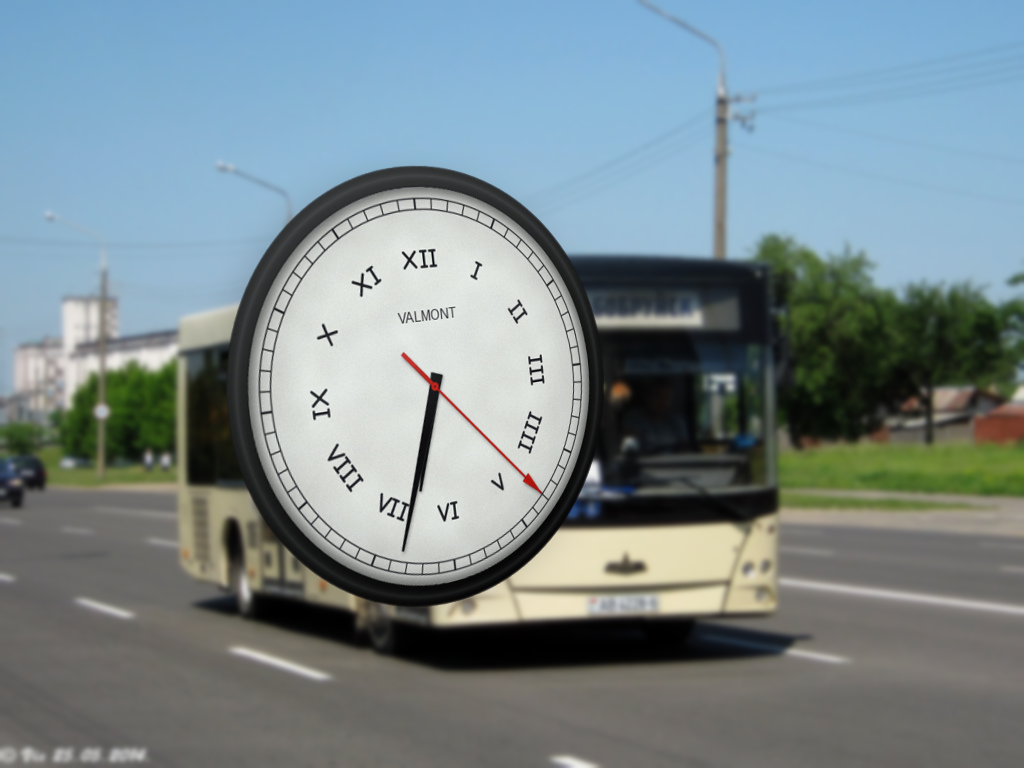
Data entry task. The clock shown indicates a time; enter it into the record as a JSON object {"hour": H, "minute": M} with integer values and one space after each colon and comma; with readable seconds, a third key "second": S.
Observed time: {"hour": 6, "minute": 33, "second": 23}
